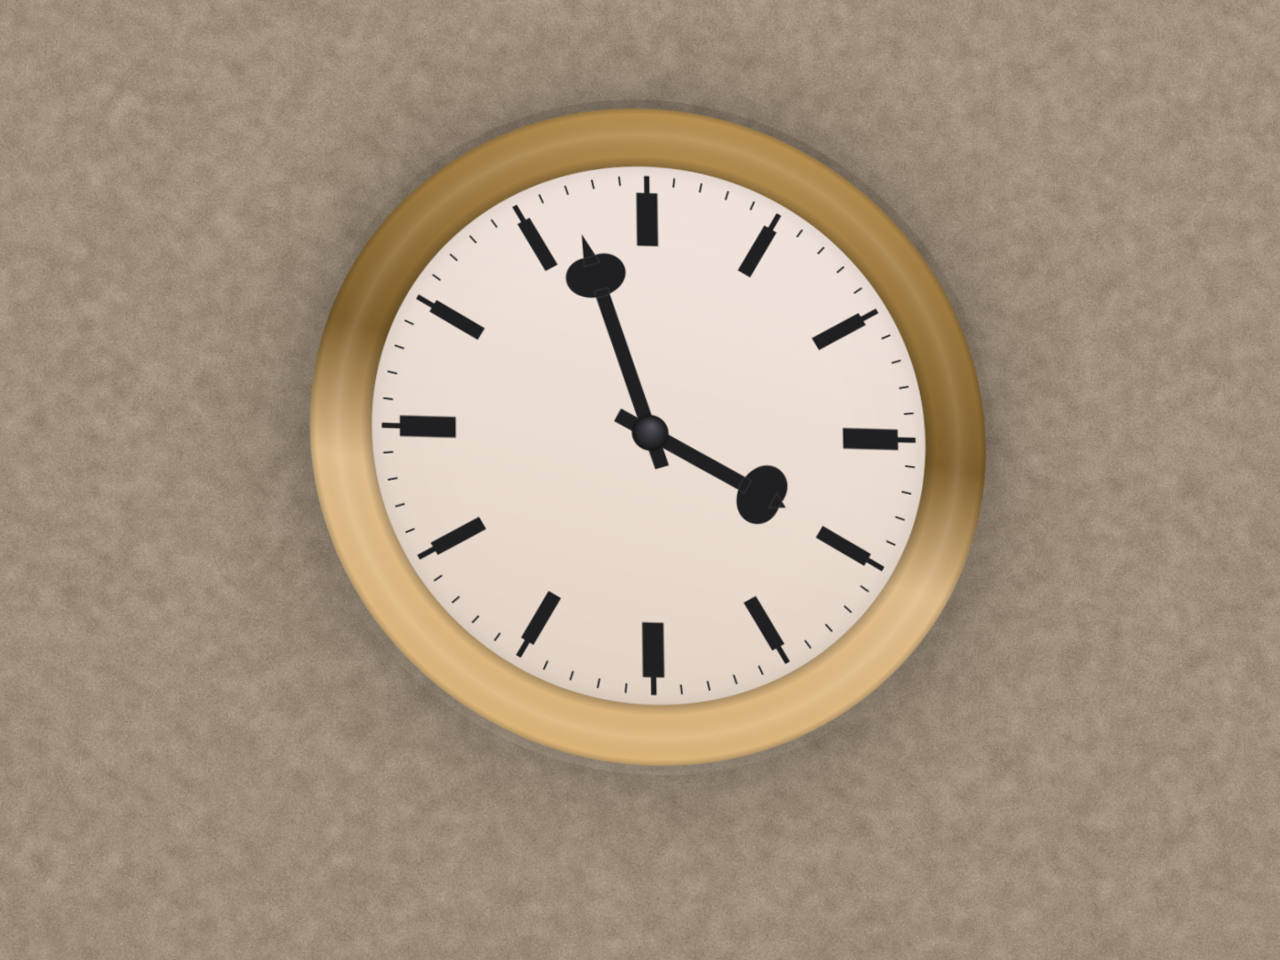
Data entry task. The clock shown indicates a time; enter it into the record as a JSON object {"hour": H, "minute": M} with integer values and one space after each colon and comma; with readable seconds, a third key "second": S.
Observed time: {"hour": 3, "minute": 57}
